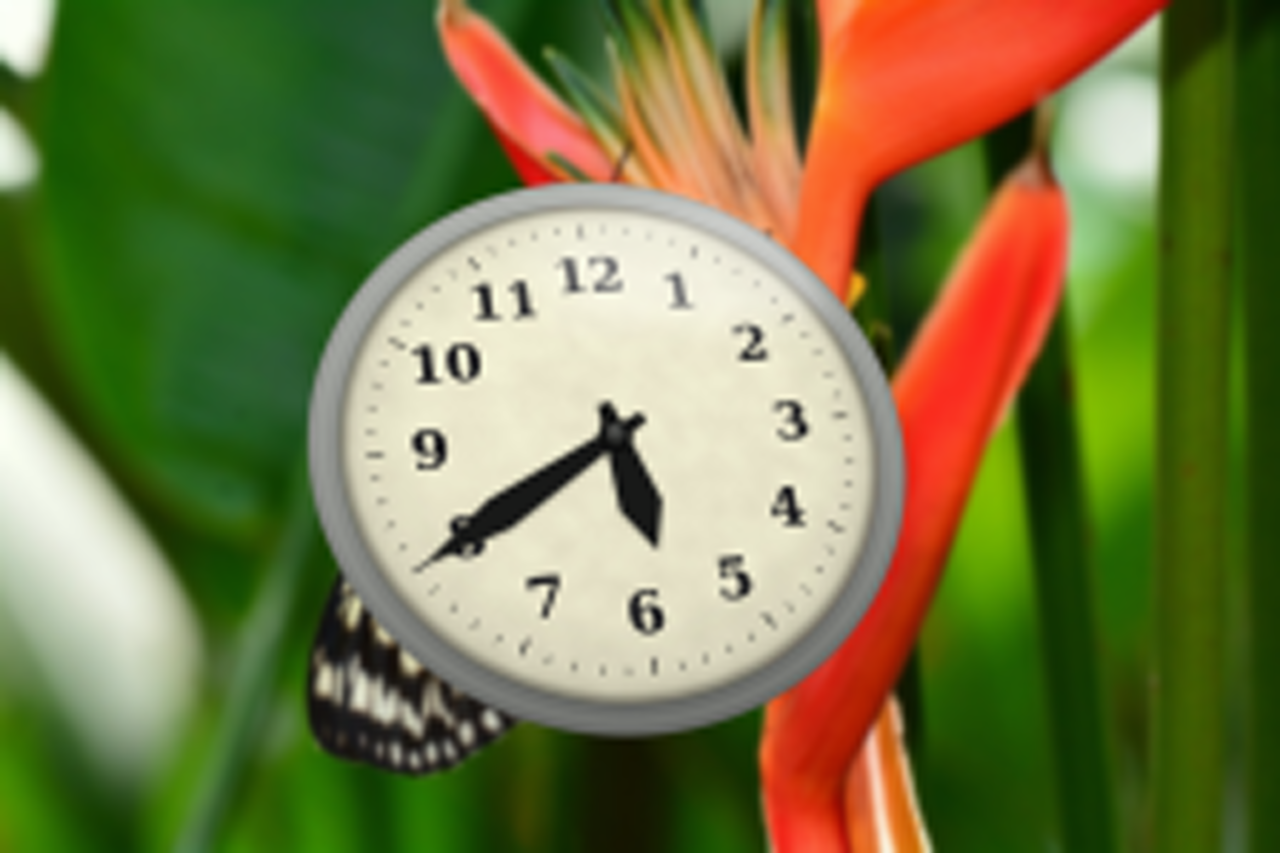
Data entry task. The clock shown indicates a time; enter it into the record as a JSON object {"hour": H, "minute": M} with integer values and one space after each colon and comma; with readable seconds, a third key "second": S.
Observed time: {"hour": 5, "minute": 40}
